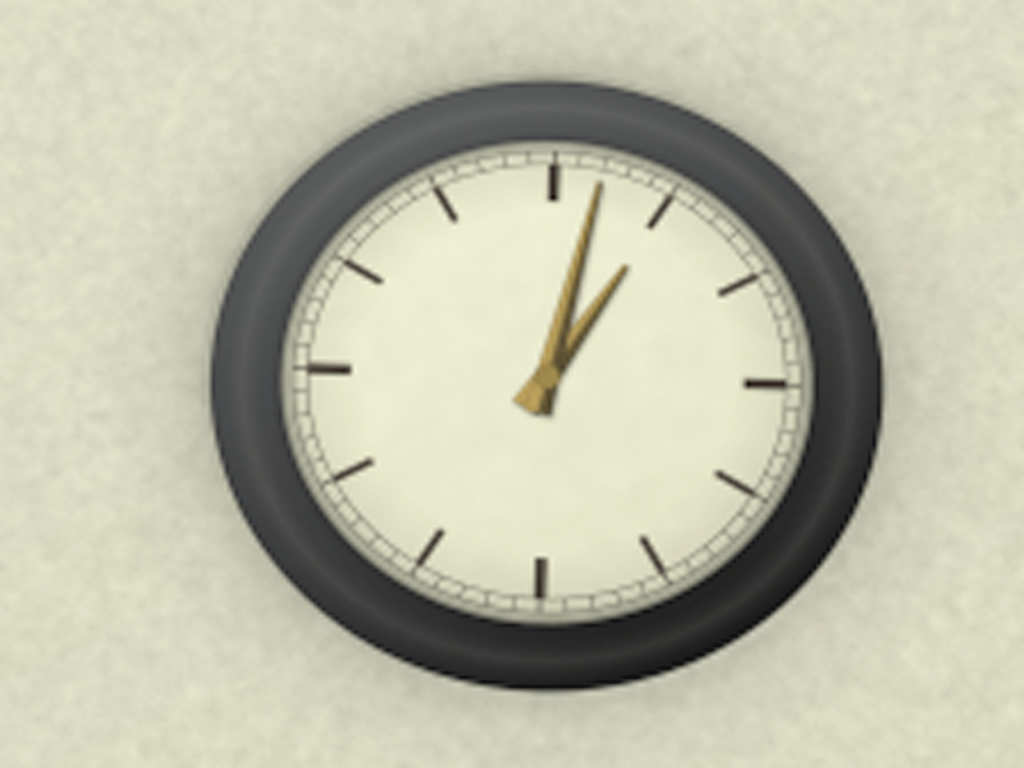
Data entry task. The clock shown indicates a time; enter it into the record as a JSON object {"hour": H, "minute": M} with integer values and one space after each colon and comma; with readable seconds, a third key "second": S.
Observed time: {"hour": 1, "minute": 2}
